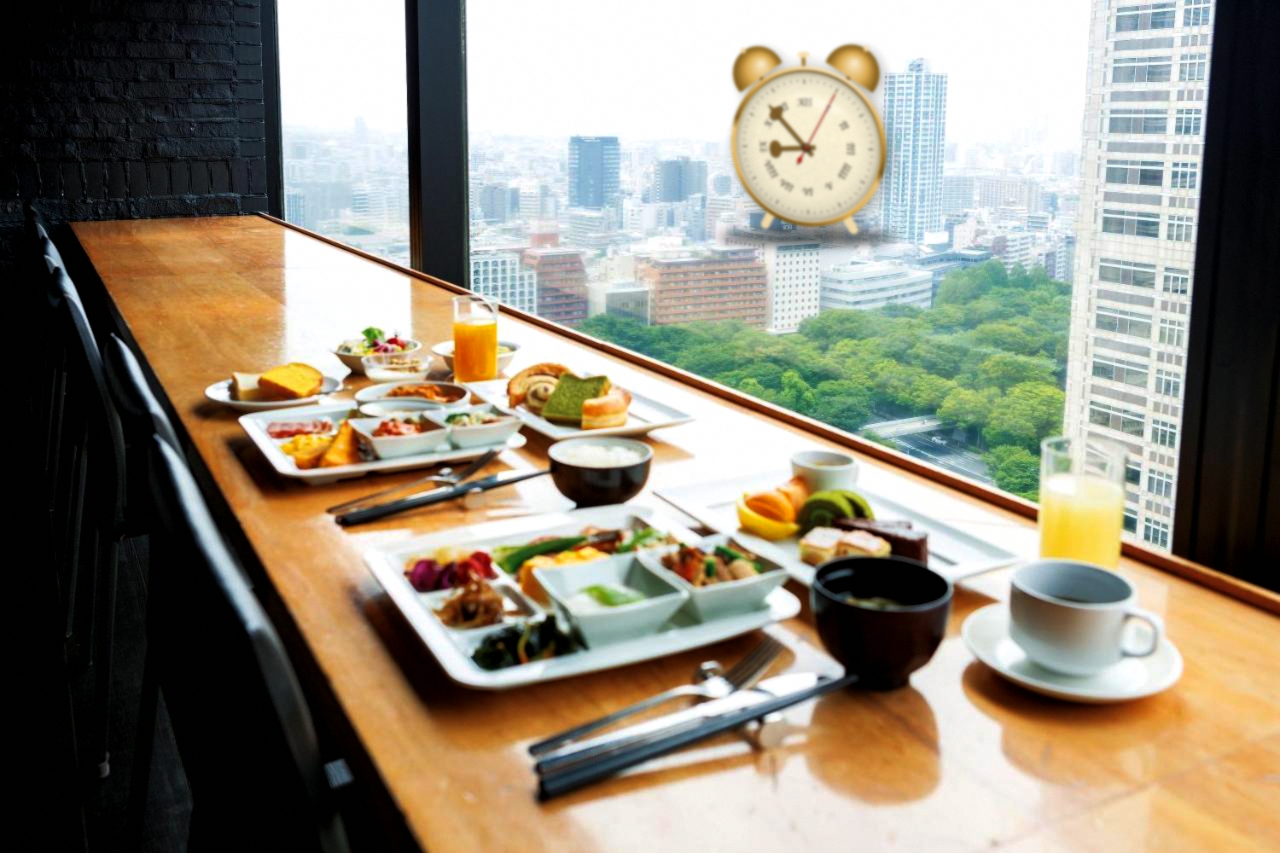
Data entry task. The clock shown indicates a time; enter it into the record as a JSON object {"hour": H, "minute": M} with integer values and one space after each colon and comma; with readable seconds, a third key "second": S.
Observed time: {"hour": 8, "minute": 53, "second": 5}
